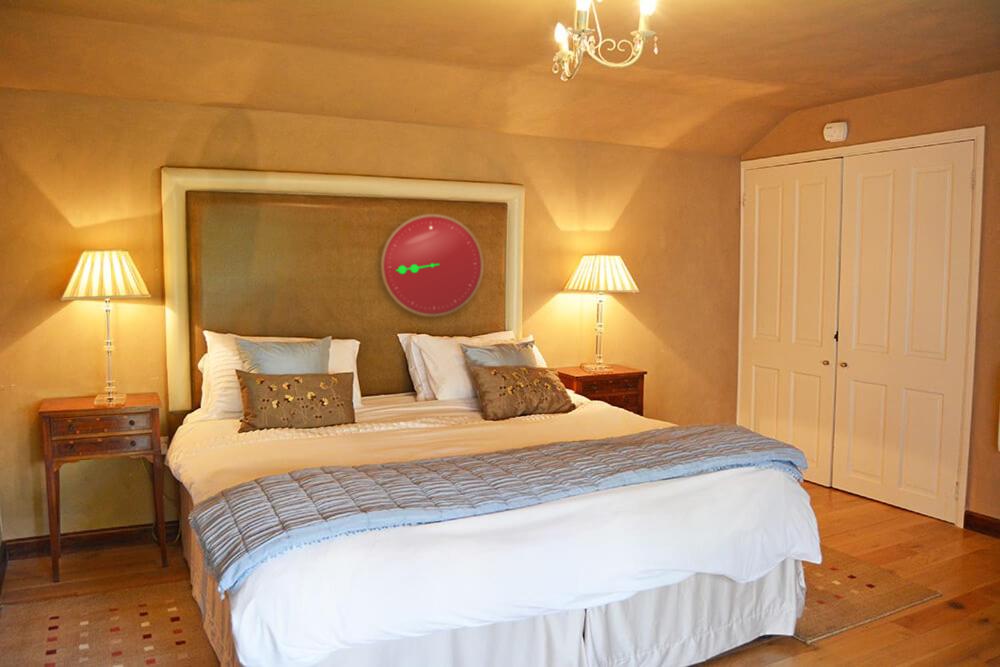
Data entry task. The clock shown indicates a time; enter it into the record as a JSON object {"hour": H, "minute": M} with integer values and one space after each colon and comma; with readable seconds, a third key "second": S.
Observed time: {"hour": 8, "minute": 44}
